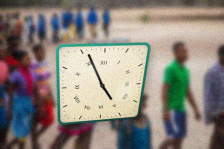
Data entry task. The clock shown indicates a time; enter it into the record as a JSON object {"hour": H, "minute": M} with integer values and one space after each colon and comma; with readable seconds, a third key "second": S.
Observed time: {"hour": 4, "minute": 56}
